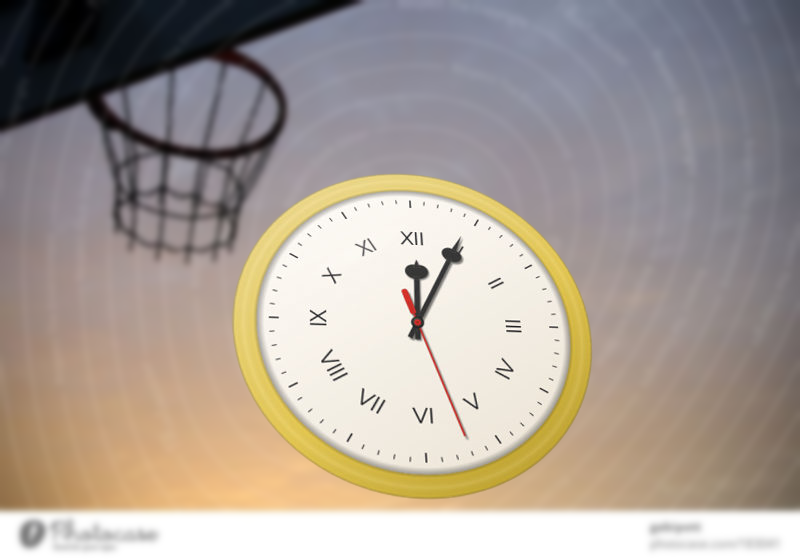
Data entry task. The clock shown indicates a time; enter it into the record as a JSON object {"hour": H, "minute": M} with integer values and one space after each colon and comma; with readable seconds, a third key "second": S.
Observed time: {"hour": 12, "minute": 4, "second": 27}
